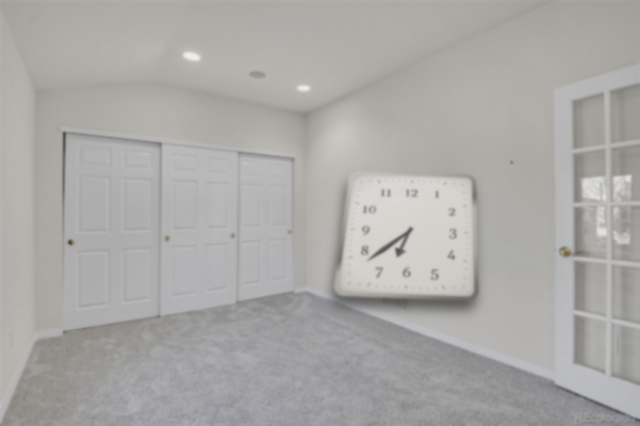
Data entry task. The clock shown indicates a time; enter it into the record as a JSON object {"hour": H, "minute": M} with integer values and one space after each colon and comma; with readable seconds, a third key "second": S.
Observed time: {"hour": 6, "minute": 38}
